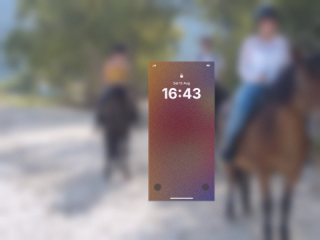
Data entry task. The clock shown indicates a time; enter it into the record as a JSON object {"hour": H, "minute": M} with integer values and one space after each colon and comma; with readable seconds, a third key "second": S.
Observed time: {"hour": 16, "minute": 43}
